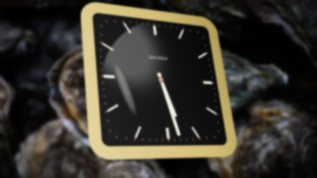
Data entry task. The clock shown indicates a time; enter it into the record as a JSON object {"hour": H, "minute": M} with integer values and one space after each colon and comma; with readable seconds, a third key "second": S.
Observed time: {"hour": 5, "minute": 28}
